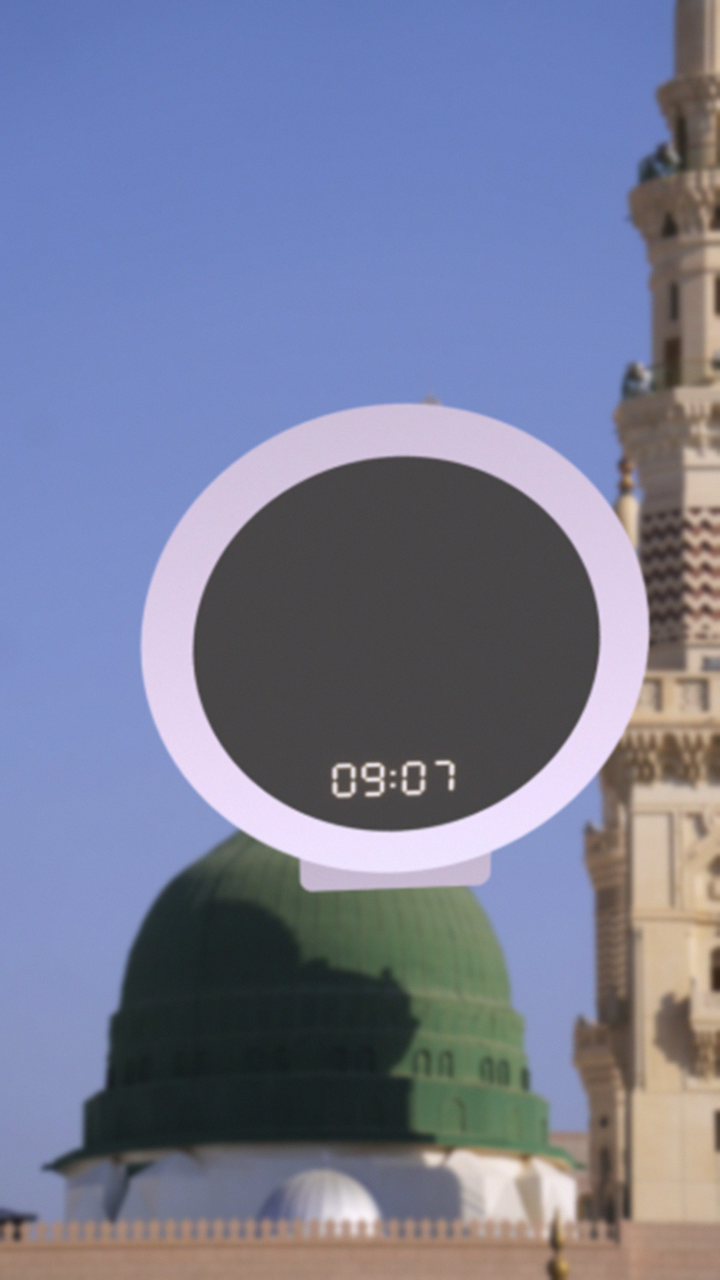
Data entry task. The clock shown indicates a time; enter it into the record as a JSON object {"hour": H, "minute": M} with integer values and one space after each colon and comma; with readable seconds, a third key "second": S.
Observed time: {"hour": 9, "minute": 7}
